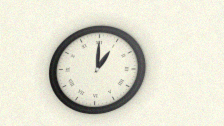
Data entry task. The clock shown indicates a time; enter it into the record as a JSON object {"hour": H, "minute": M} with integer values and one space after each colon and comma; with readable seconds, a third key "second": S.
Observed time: {"hour": 1, "minute": 0}
